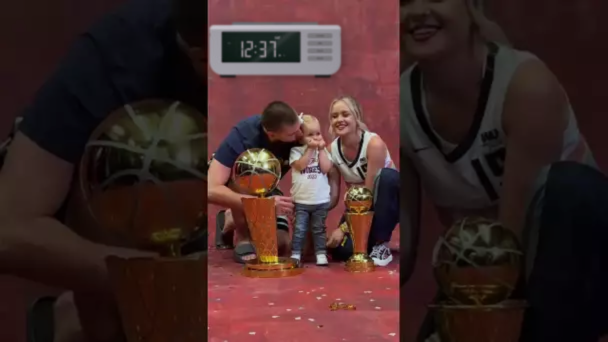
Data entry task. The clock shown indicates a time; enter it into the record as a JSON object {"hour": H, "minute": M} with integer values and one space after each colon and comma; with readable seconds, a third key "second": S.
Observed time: {"hour": 12, "minute": 37}
